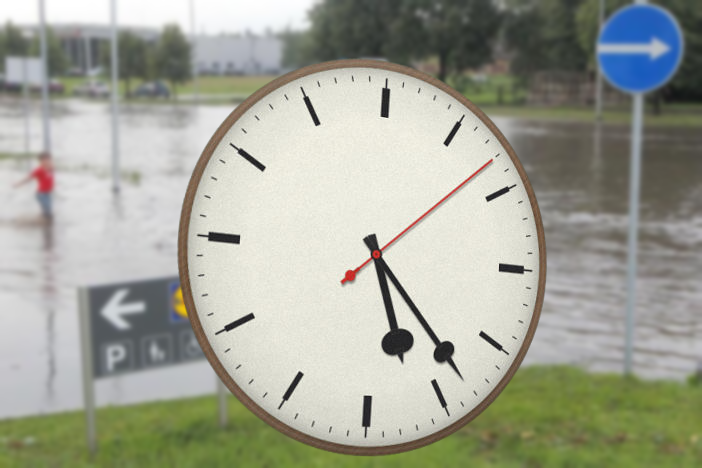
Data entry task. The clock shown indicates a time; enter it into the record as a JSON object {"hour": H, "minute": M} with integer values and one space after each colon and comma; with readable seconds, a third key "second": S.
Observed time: {"hour": 5, "minute": 23, "second": 8}
